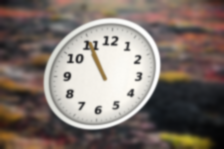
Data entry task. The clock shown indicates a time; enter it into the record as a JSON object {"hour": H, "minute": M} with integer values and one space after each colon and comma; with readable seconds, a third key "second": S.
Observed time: {"hour": 10, "minute": 55}
